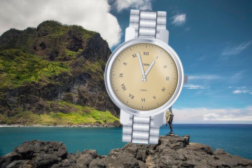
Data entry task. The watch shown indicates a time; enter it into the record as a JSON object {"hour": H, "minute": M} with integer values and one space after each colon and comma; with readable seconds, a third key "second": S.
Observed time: {"hour": 12, "minute": 57}
